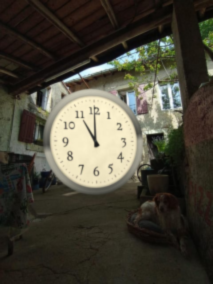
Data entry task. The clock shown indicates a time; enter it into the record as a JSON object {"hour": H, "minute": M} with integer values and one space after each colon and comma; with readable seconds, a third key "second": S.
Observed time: {"hour": 11, "minute": 0}
